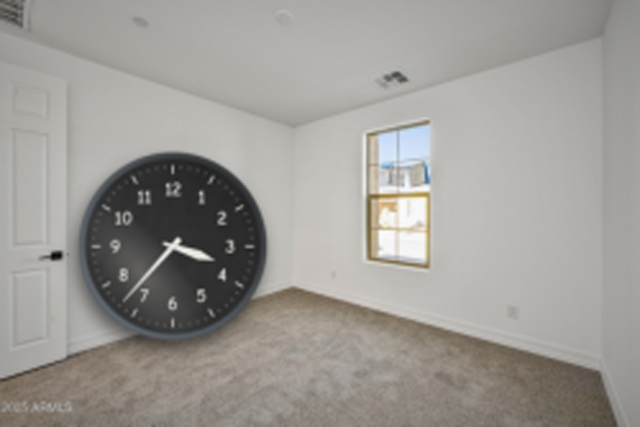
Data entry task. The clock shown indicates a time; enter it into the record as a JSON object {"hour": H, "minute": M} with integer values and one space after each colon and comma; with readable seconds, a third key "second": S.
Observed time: {"hour": 3, "minute": 37}
